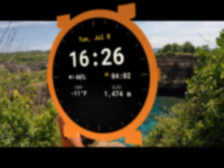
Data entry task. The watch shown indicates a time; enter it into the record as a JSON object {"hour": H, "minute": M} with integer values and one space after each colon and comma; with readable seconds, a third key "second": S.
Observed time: {"hour": 16, "minute": 26}
